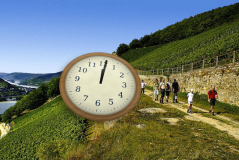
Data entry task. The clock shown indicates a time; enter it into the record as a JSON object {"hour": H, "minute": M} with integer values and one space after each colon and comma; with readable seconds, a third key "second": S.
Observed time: {"hour": 12, "minute": 1}
